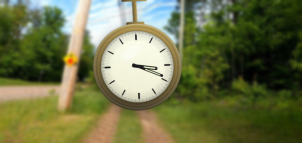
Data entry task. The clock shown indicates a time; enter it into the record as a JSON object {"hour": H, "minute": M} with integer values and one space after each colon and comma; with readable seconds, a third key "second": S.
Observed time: {"hour": 3, "minute": 19}
